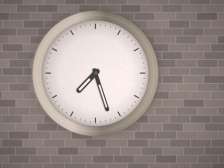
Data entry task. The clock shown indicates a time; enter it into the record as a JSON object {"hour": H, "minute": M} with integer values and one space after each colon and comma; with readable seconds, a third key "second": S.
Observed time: {"hour": 7, "minute": 27}
